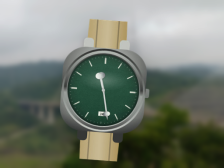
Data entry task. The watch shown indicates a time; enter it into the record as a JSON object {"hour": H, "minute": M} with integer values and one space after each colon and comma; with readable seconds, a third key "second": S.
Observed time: {"hour": 11, "minute": 28}
